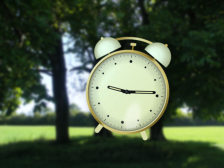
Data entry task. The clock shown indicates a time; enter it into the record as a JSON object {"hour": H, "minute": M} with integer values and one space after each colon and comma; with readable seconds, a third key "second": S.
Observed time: {"hour": 9, "minute": 14}
